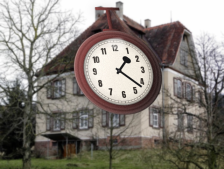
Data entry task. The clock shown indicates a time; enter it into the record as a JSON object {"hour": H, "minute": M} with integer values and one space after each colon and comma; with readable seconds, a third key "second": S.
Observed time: {"hour": 1, "minute": 22}
